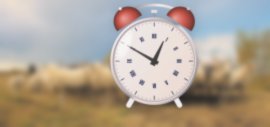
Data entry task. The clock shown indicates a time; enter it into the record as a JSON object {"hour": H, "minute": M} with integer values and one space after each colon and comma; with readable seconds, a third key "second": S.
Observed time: {"hour": 12, "minute": 50}
